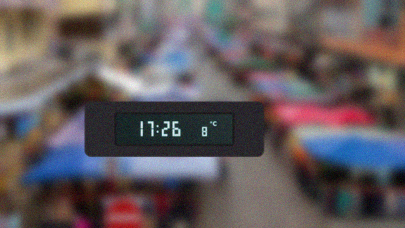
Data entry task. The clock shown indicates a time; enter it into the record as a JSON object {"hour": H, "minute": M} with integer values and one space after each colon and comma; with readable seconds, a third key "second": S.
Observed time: {"hour": 17, "minute": 26}
